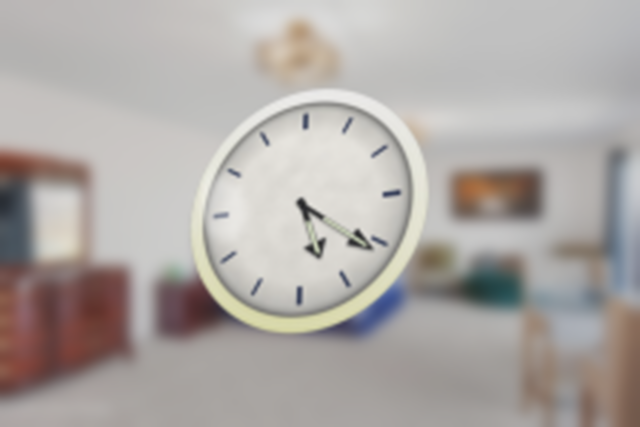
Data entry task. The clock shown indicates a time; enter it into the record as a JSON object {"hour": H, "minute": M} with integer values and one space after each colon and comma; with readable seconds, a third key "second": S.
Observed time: {"hour": 5, "minute": 21}
